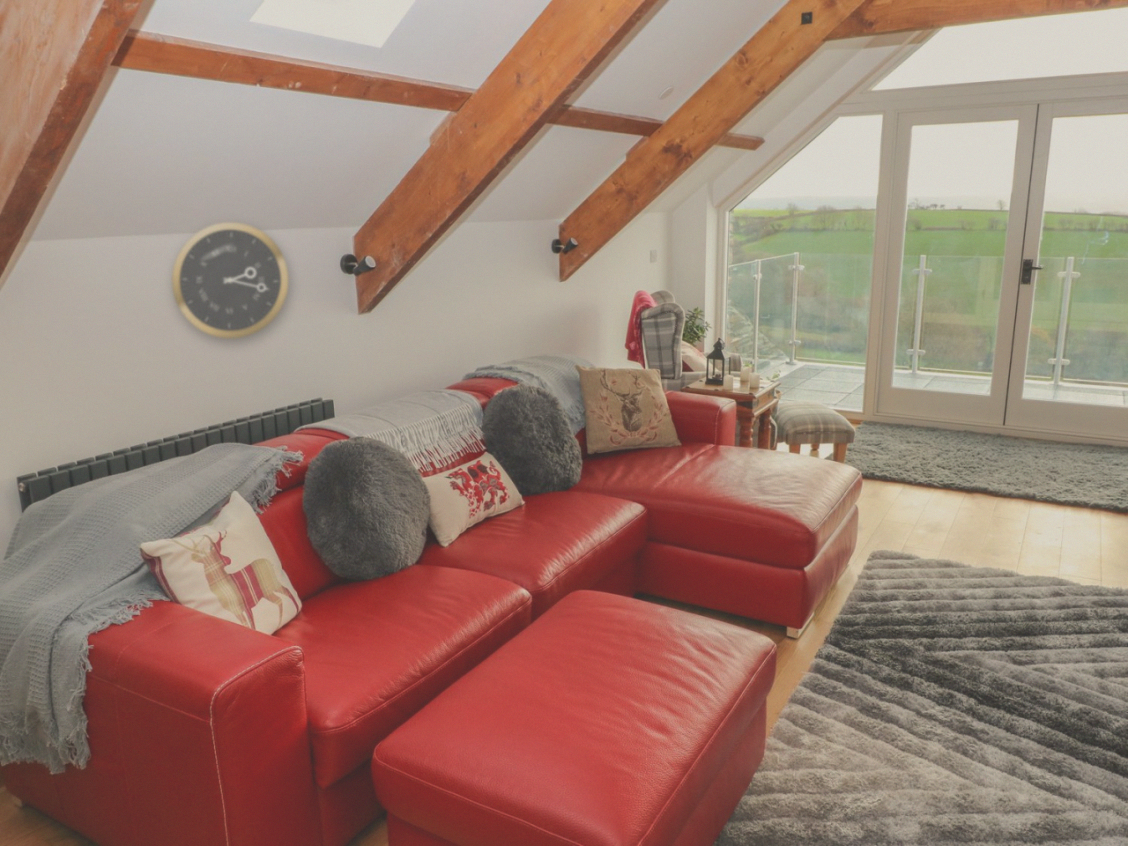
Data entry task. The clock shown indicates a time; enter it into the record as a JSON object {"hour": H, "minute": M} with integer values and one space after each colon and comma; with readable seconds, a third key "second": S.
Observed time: {"hour": 2, "minute": 17}
